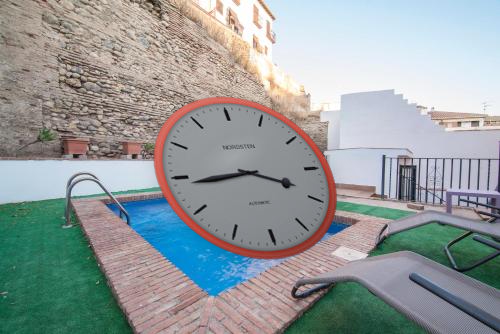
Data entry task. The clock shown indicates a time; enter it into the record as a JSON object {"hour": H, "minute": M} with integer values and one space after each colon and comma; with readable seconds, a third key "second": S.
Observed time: {"hour": 3, "minute": 44}
